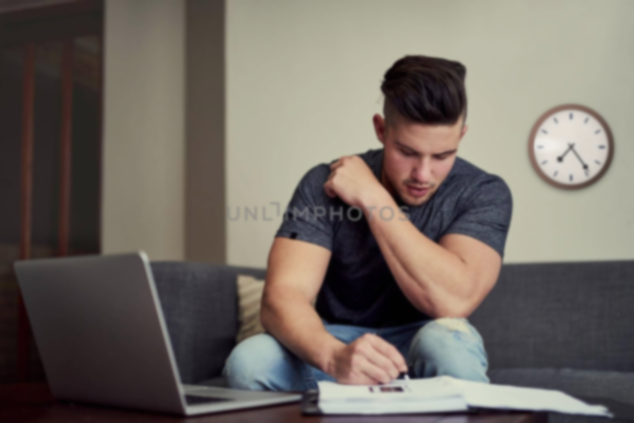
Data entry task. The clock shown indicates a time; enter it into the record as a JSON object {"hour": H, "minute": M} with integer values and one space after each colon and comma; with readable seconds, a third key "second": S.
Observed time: {"hour": 7, "minute": 24}
